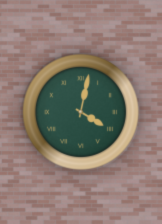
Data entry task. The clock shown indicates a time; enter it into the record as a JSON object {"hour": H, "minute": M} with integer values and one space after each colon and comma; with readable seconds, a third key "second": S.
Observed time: {"hour": 4, "minute": 2}
